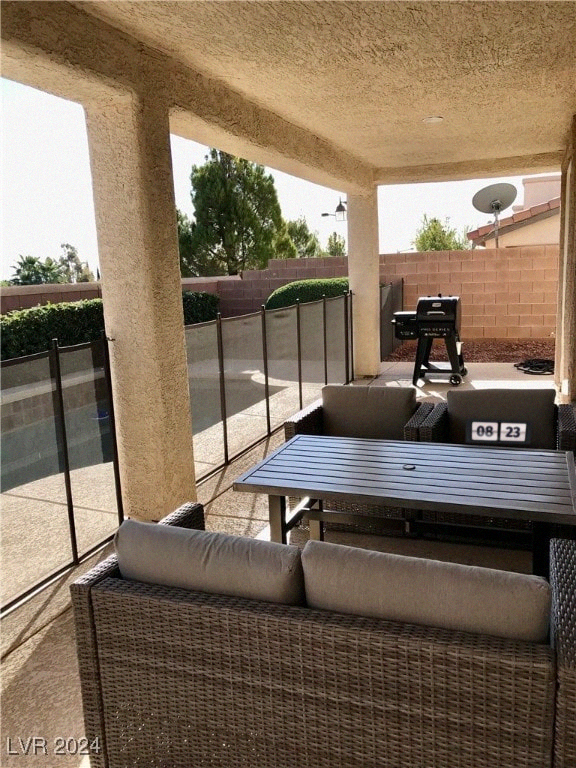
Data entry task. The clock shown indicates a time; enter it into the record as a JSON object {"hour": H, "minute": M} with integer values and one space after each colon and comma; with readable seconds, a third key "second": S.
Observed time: {"hour": 8, "minute": 23}
